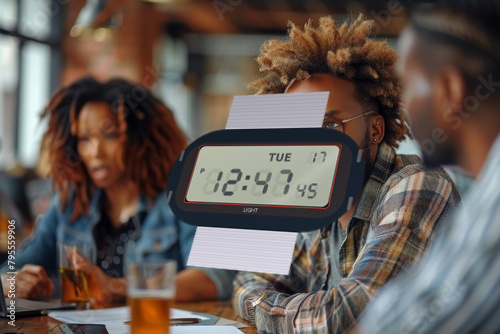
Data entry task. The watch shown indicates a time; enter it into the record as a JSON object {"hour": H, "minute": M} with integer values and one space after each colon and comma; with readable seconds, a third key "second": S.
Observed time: {"hour": 12, "minute": 47, "second": 45}
